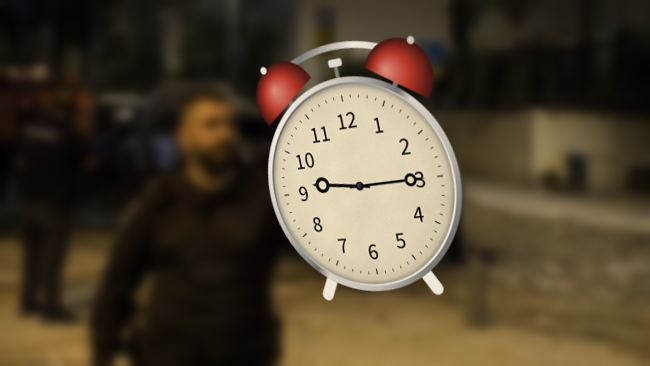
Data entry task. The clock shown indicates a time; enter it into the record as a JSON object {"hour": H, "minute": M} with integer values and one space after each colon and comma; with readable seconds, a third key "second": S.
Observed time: {"hour": 9, "minute": 15}
